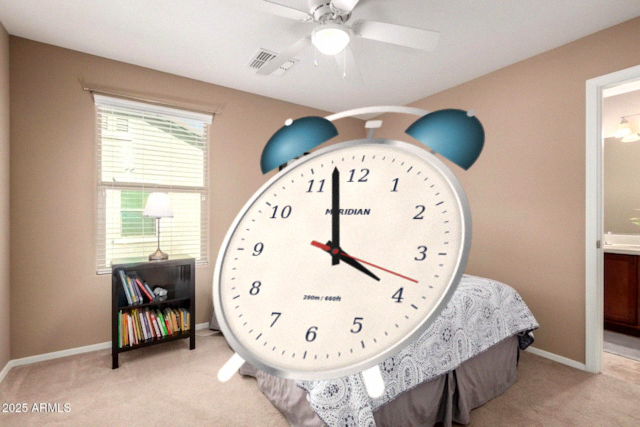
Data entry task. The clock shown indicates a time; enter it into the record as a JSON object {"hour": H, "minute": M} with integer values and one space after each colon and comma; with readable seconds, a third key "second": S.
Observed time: {"hour": 3, "minute": 57, "second": 18}
